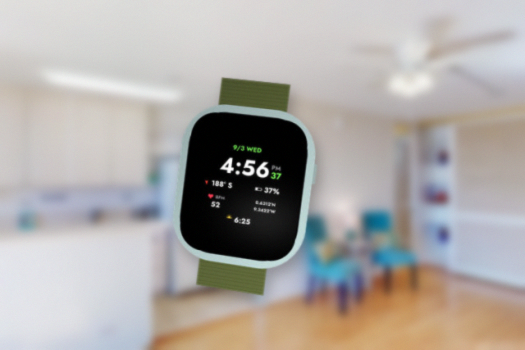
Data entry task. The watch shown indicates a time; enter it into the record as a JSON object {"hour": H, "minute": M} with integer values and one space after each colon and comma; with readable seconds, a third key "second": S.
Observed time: {"hour": 4, "minute": 56, "second": 37}
